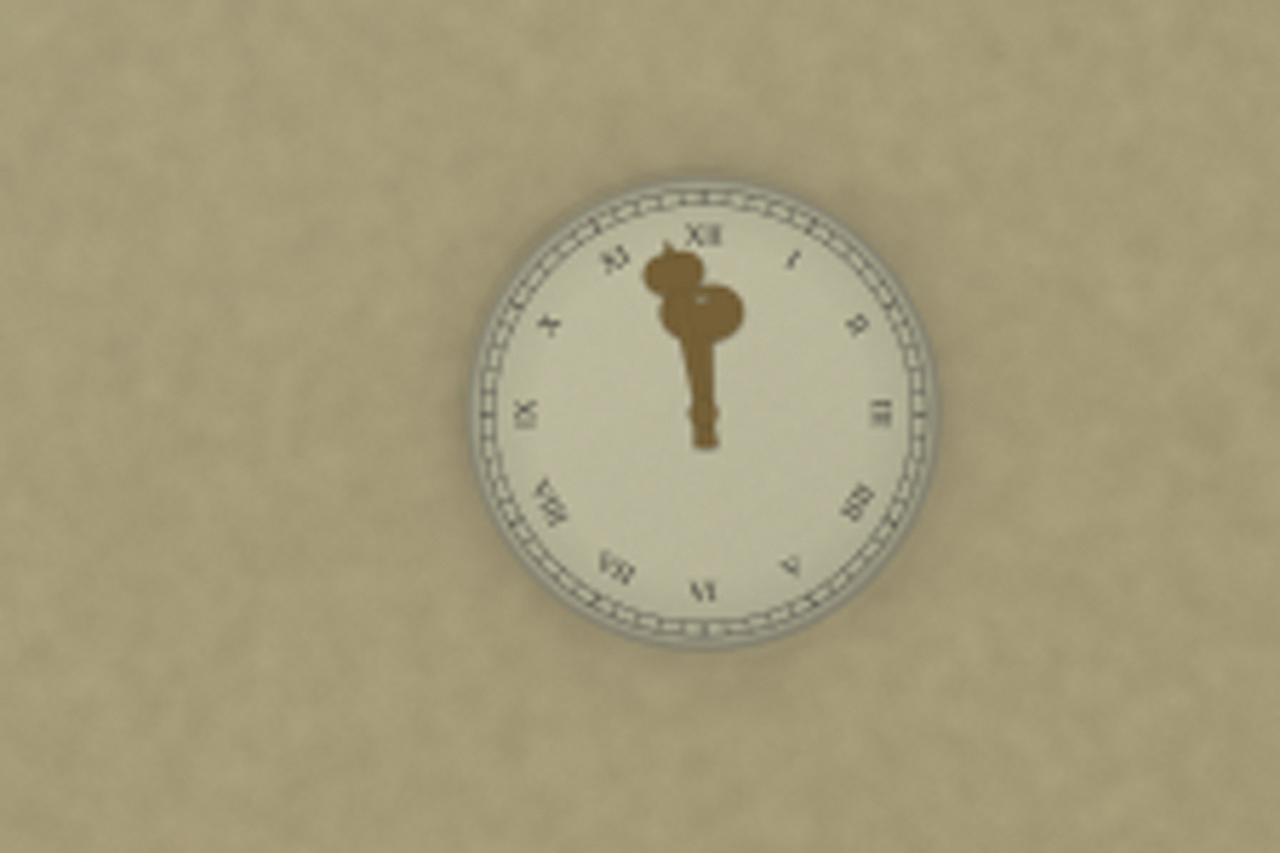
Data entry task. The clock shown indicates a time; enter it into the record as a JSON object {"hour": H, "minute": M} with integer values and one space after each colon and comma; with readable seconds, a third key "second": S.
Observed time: {"hour": 11, "minute": 58}
